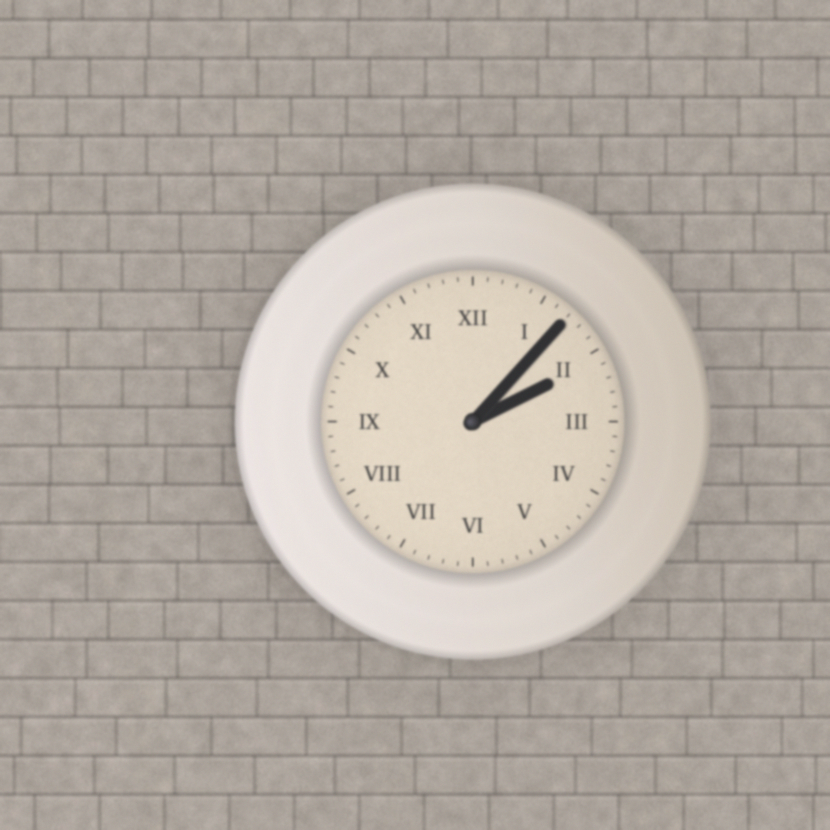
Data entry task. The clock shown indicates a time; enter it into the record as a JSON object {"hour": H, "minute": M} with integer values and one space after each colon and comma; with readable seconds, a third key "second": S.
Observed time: {"hour": 2, "minute": 7}
